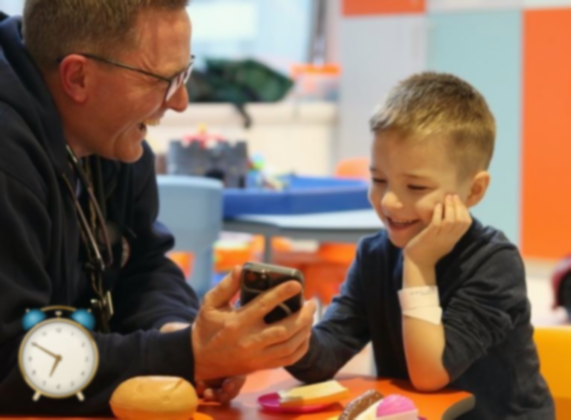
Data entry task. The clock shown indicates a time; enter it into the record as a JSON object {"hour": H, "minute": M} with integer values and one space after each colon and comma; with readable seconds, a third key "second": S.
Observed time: {"hour": 6, "minute": 50}
